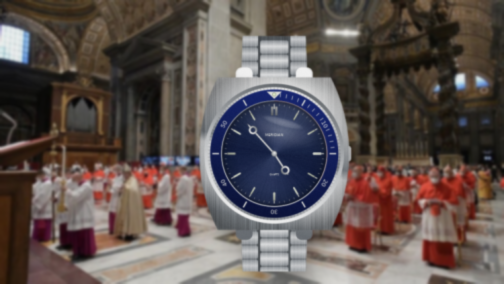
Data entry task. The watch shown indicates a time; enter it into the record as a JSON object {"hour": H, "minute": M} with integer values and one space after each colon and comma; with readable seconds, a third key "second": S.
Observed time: {"hour": 4, "minute": 53}
